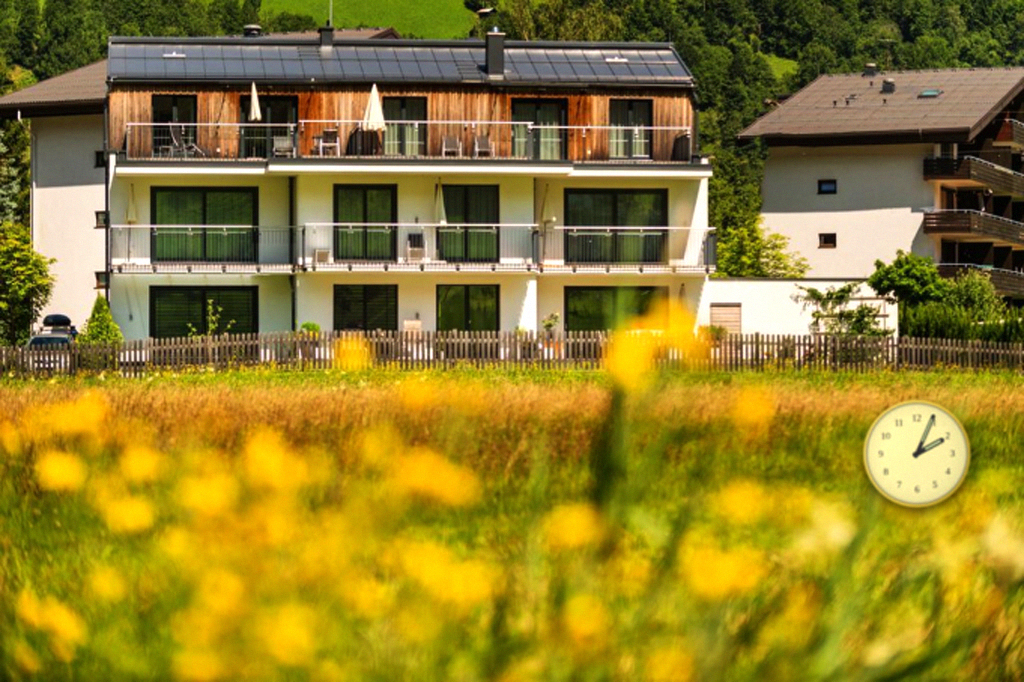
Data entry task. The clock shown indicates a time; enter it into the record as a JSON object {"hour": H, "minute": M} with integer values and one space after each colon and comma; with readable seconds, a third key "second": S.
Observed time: {"hour": 2, "minute": 4}
